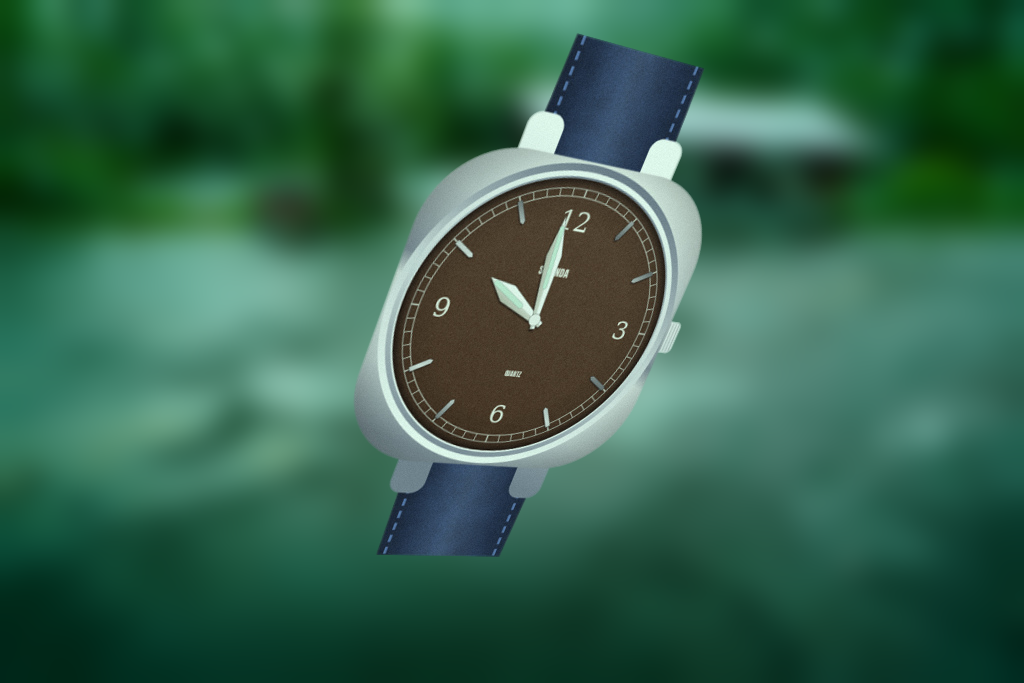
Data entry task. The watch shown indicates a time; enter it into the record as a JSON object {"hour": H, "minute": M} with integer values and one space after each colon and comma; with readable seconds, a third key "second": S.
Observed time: {"hour": 9, "minute": 59}
